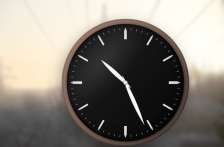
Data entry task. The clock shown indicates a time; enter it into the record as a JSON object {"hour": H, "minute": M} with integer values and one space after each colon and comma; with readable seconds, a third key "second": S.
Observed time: {"hour": 10, "minute": 26}
